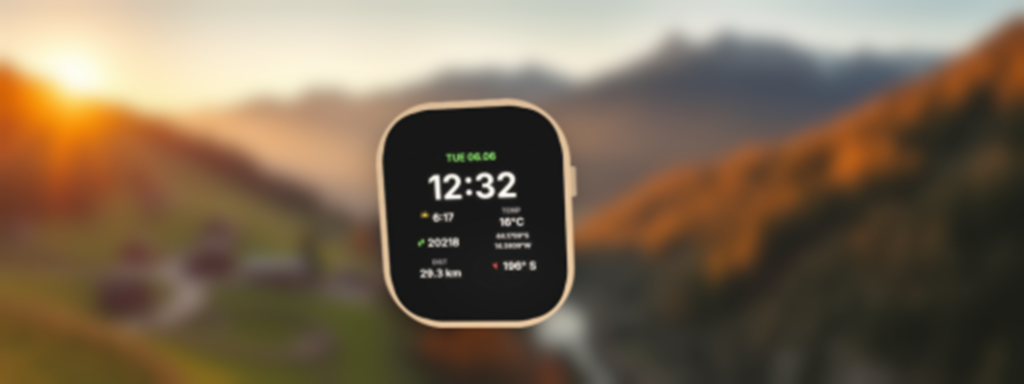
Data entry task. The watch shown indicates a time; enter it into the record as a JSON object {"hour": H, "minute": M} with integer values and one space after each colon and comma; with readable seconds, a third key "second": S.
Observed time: {"hour": 12, "minute": 32}
